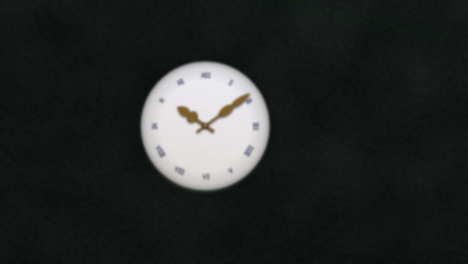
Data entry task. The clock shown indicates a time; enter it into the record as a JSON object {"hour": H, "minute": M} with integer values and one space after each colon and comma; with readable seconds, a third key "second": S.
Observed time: {"hour": 10, "minute": 9}
